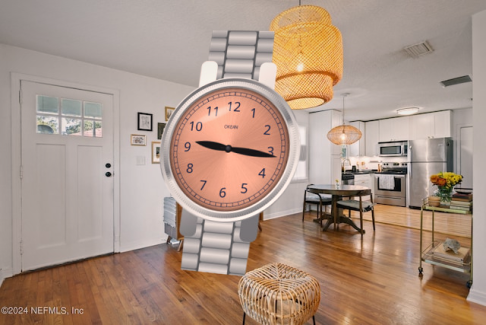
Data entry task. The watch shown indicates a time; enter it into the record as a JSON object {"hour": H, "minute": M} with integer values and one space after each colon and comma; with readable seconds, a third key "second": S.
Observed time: {"hour": 9, "minute": 16}
